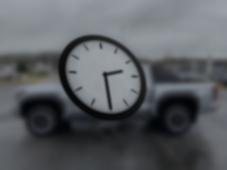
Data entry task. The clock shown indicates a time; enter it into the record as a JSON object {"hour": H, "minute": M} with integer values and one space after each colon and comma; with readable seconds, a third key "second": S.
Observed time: {"hour": 2, "minute": 30}
